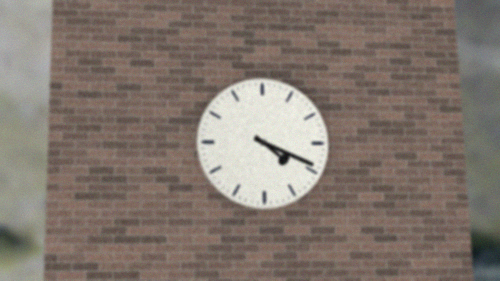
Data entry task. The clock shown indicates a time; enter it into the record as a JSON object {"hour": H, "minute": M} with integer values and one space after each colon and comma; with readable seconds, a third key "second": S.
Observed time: {"hour": 4, "minute": 19}
